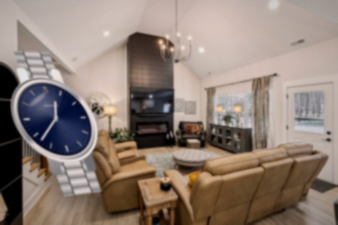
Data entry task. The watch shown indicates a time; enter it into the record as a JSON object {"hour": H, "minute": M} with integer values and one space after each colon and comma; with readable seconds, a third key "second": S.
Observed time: {"hour": 12, "minute": 38}
